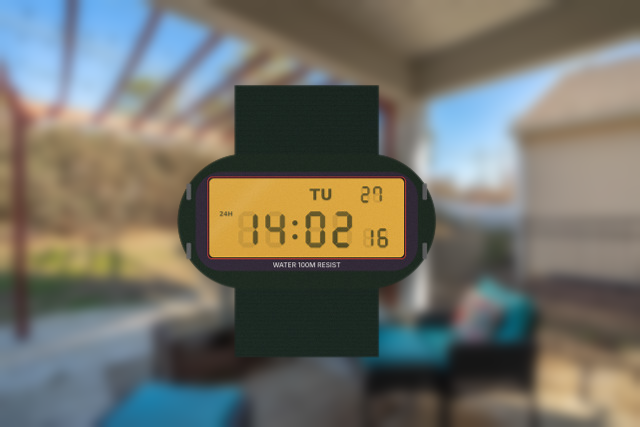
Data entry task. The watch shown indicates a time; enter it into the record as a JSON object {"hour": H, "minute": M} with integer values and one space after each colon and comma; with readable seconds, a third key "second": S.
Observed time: {"hour": 14, "minute": 2, "second": 16}
